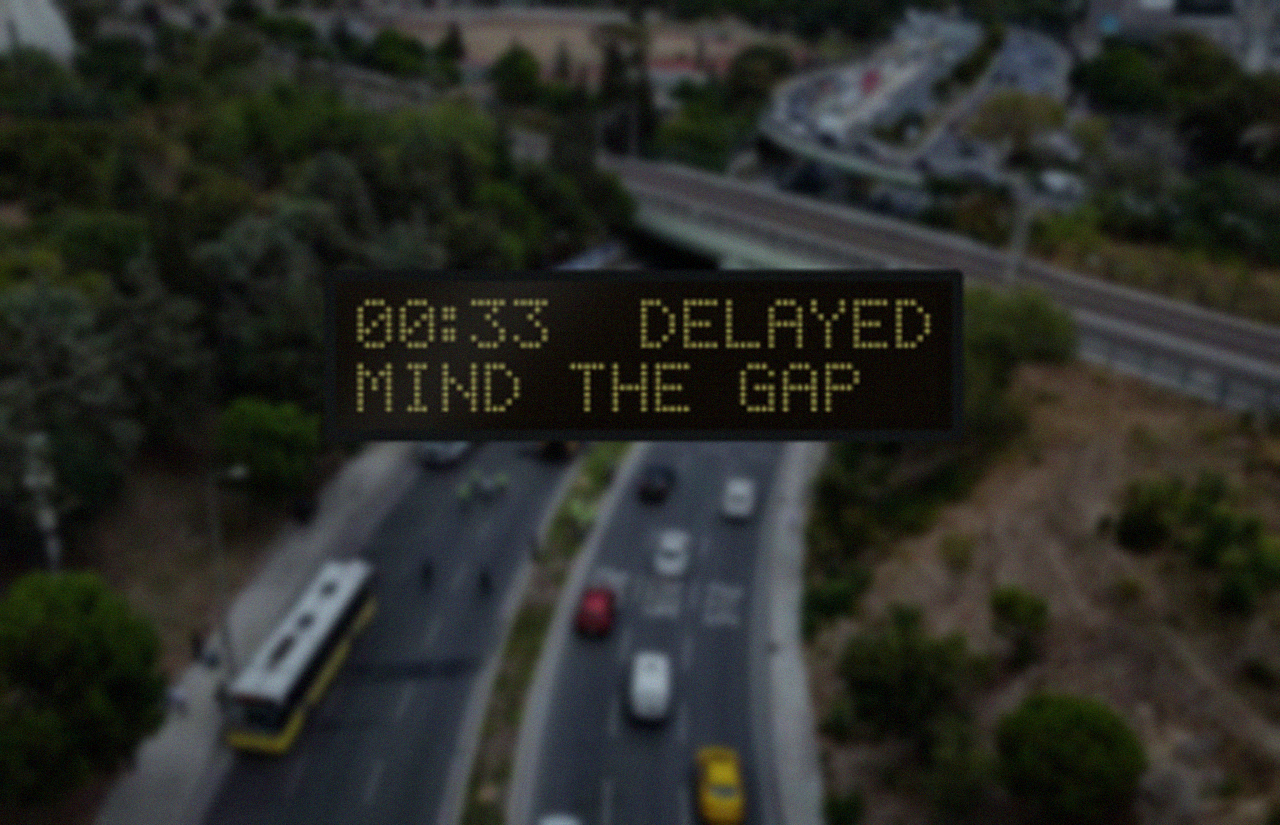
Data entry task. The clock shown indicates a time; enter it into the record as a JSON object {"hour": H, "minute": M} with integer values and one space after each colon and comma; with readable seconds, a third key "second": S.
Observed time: {"hour": 0, "minute": 33}
